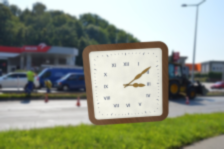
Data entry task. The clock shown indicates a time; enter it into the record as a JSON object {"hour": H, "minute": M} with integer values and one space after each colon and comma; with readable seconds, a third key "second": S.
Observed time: {"hour": 3, "minute": 9}
